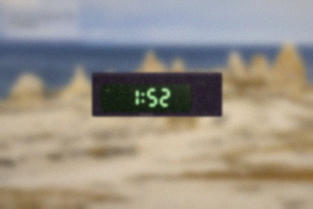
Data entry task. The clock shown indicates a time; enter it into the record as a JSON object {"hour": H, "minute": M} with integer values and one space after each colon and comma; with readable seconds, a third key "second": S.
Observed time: {"hour": 1, "minute": 52}
